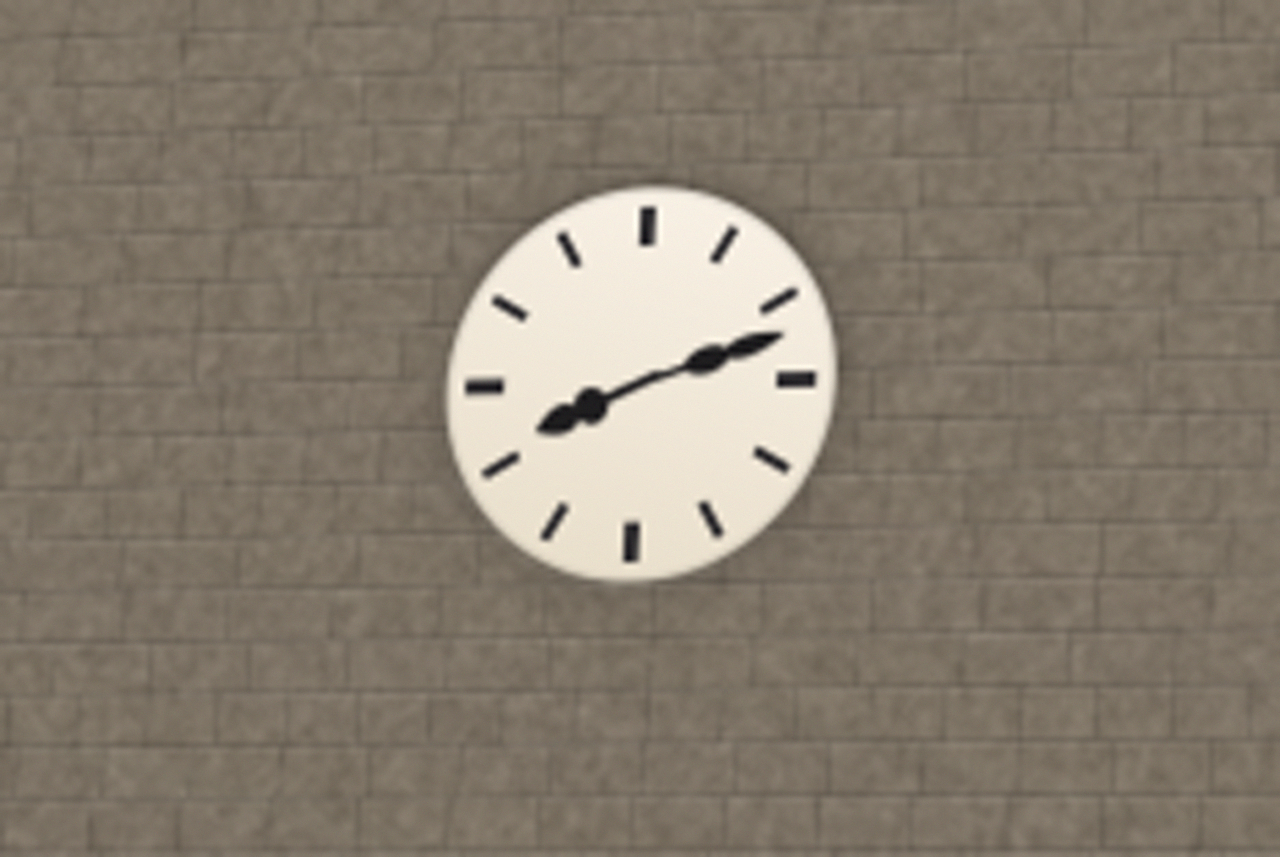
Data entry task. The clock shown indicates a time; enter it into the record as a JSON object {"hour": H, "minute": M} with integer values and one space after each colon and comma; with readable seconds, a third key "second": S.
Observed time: {"hour": 8, "minute": 12}
